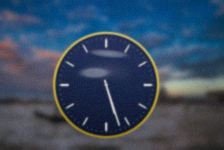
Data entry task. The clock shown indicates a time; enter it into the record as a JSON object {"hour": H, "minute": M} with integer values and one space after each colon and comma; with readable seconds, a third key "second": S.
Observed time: {"hour": 5, "minute": 27}
